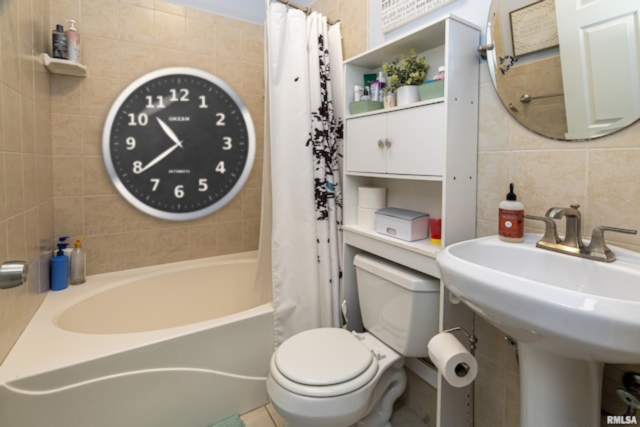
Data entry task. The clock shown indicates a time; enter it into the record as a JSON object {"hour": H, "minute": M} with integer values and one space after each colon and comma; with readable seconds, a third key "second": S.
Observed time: {"hour": 10, "minute": 39}
